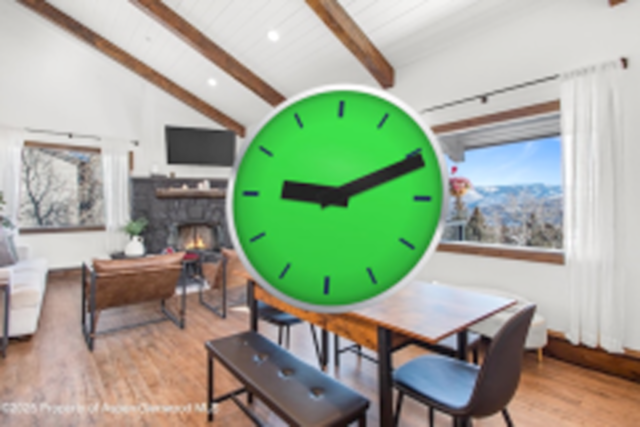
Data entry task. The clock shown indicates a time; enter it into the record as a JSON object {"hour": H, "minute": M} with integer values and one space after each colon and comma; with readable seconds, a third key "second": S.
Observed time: {"hour": 9, "minute": 11}
